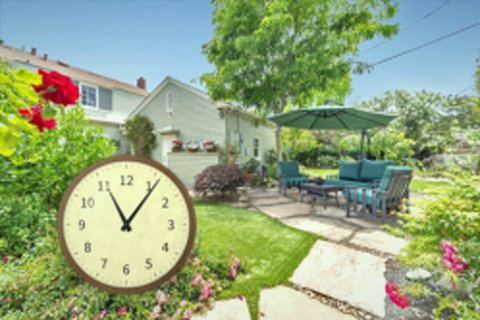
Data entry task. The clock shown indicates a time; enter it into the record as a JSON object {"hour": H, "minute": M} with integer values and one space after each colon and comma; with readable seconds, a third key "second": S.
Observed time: {"hour": 11, "minute": 6}
